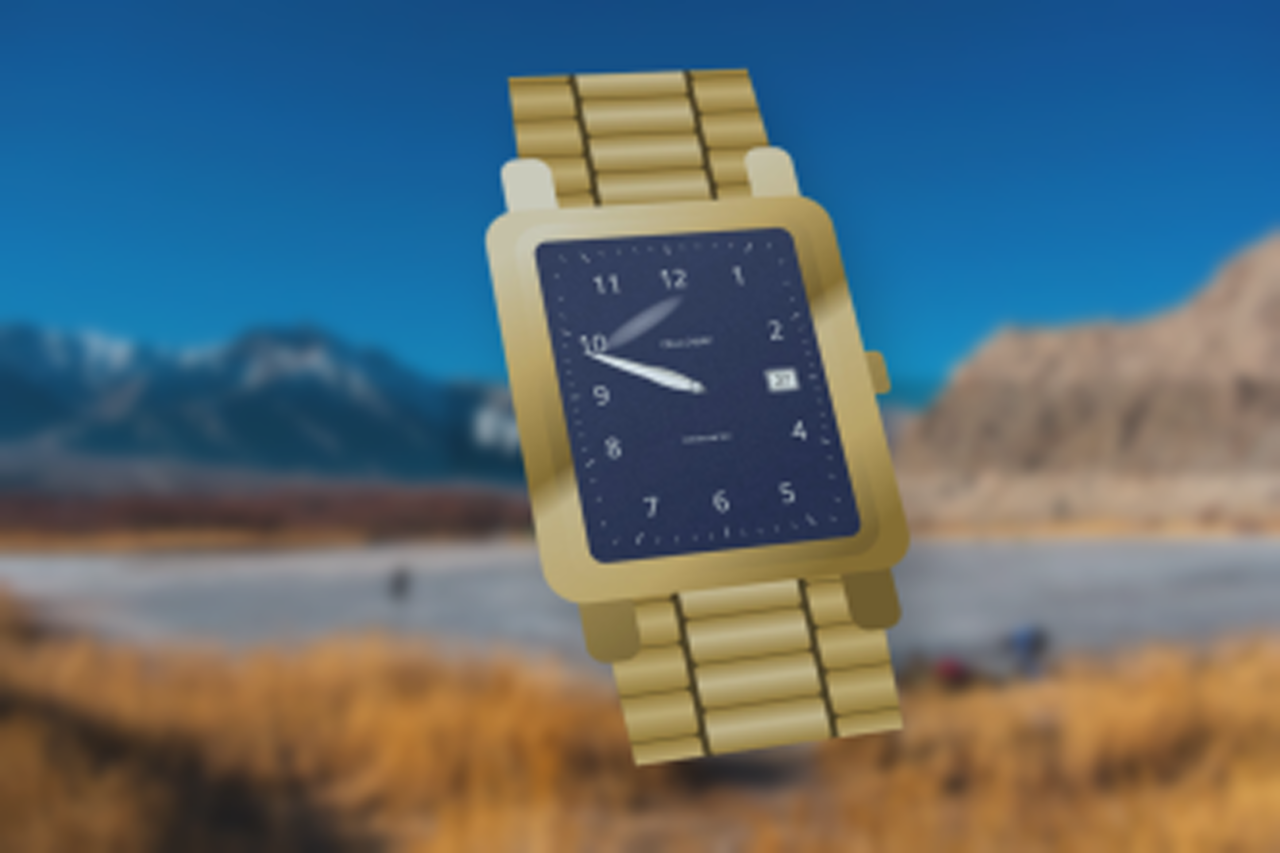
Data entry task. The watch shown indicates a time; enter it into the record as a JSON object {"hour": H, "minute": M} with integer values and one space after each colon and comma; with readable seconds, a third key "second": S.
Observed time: {"hour": 9, "minute": 49}
